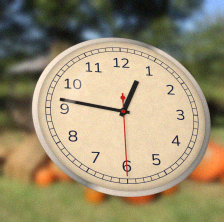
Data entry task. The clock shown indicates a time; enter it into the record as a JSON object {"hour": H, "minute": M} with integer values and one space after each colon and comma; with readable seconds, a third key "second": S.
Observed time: {"hour": 12, "minute": 46, "second": 30}
